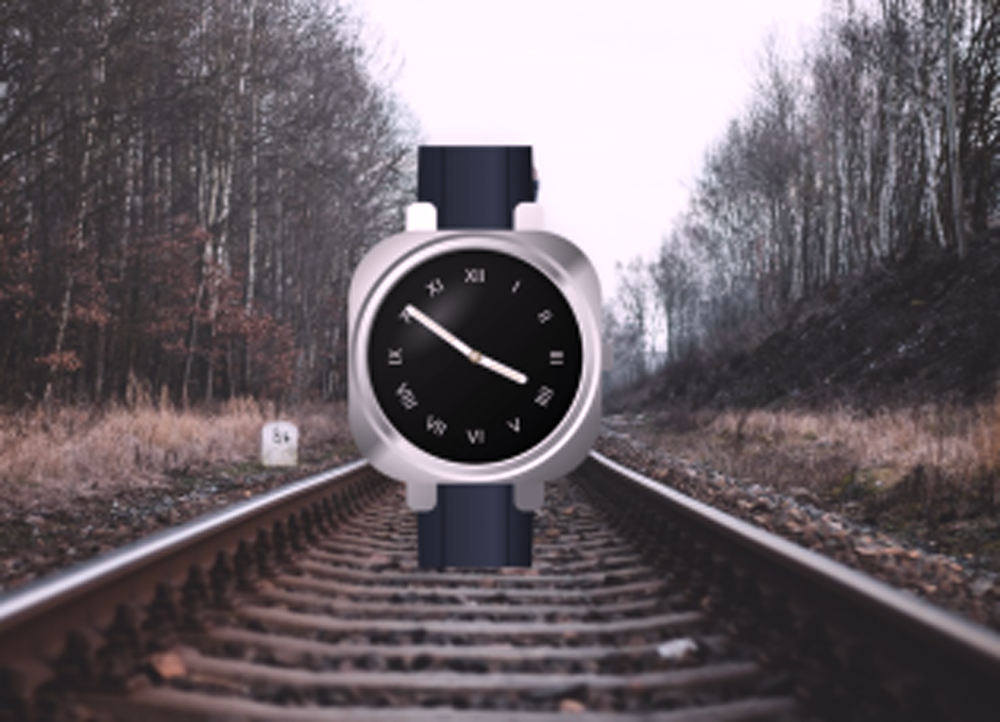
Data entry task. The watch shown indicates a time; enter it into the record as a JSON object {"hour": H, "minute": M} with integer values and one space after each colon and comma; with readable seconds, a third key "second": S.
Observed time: {"hour": 3, "minute": 51}
